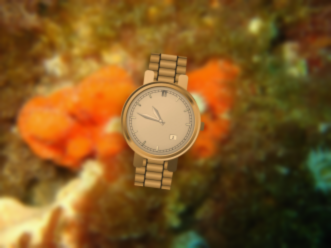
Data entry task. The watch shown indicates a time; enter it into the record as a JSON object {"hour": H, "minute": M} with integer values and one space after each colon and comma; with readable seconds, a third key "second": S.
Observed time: {"hour": 10, "minute": 47}
